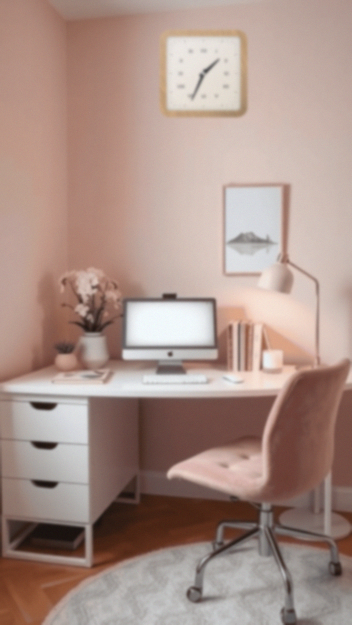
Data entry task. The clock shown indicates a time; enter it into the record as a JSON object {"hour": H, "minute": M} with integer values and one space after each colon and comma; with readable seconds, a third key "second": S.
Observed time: {"hour": 1, "minute": 34}
